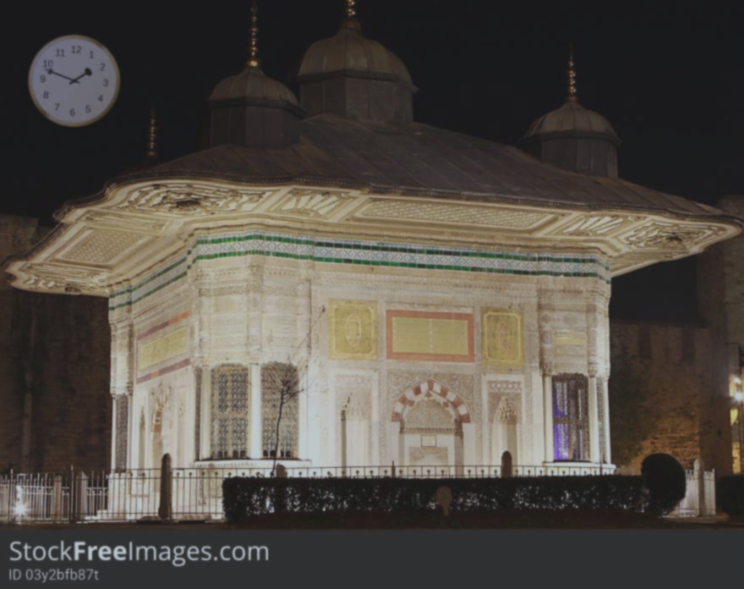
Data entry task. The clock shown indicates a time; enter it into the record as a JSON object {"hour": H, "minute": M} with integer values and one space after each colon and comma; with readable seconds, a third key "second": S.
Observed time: {"hour": 1, "minute": 48}
